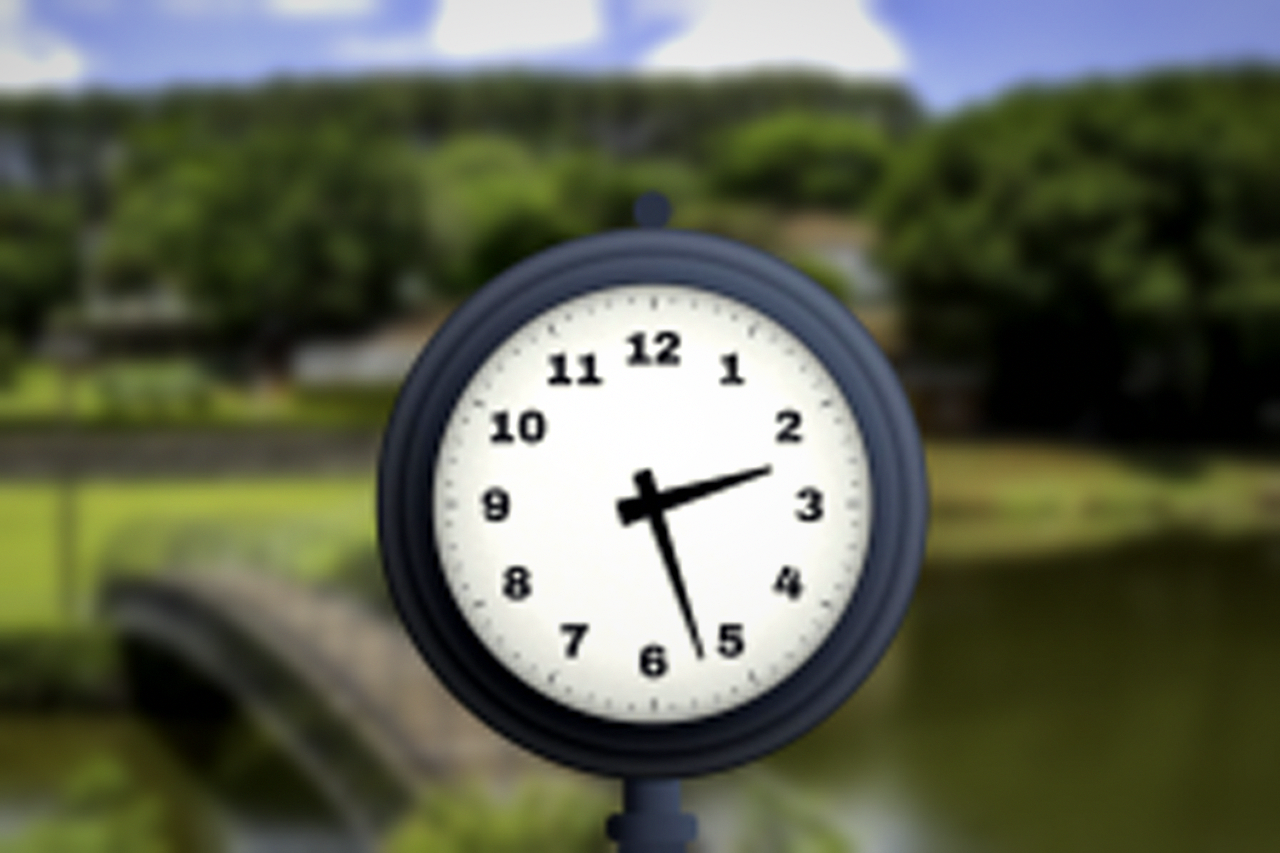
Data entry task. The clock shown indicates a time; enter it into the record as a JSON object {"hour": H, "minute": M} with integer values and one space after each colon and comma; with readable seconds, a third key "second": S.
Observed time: {"hour": 2, "minute": 27}
